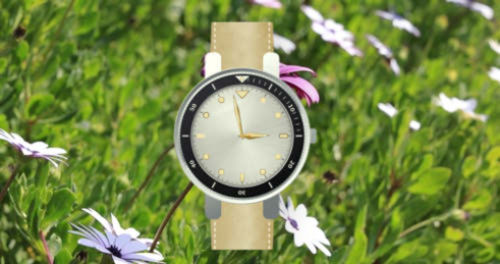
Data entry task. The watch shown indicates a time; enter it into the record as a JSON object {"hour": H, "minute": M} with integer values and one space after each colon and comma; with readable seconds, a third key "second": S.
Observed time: {"hour": 2, "minute": 58}
